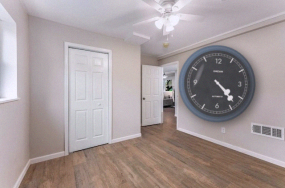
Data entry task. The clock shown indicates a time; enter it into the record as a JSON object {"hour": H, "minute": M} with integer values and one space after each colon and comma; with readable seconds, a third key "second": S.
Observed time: {"hour": 4, "minute": 23}
